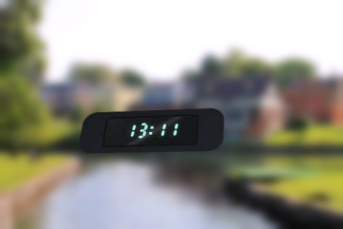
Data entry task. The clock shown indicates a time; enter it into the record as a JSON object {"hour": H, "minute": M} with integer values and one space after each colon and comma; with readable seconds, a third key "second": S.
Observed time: {"hour": 13, "minute": 11}
